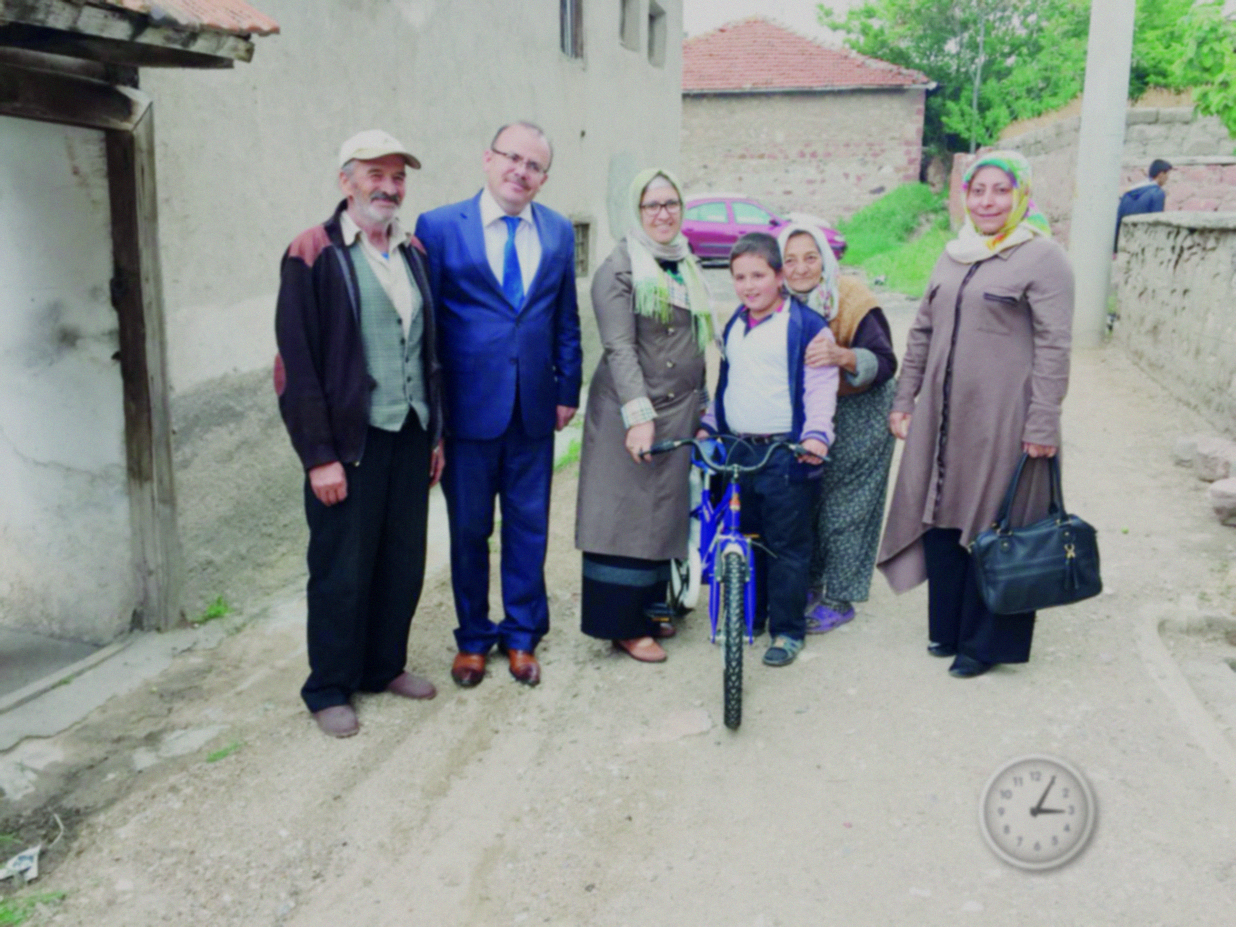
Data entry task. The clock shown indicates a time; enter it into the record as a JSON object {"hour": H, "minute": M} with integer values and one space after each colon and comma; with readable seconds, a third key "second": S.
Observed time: {"hour": 3, "minute": 5}
